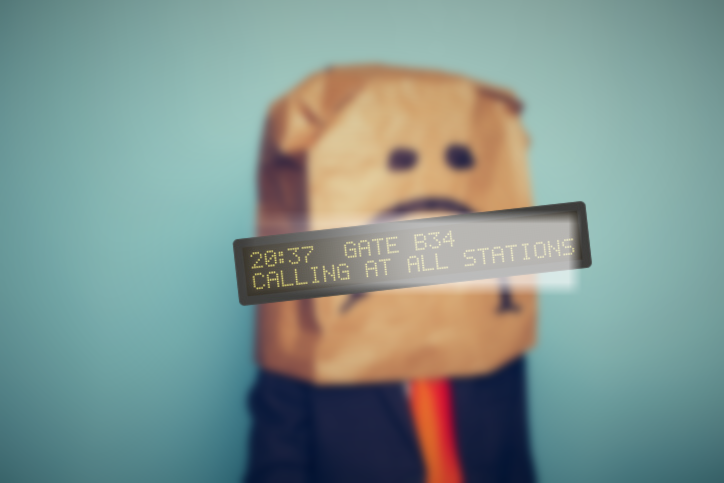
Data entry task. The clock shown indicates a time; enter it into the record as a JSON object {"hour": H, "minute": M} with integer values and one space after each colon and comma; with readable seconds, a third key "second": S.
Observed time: {"hour": 20, "minute": 37}
